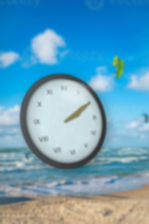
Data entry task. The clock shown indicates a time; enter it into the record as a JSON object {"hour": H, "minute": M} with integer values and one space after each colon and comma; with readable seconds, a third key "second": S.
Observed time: {"hour": 2, "minute": 10}
